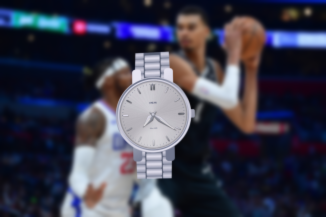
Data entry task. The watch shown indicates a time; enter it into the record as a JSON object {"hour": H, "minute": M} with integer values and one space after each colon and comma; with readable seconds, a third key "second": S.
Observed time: {"hour": 7, "minute": 21}
